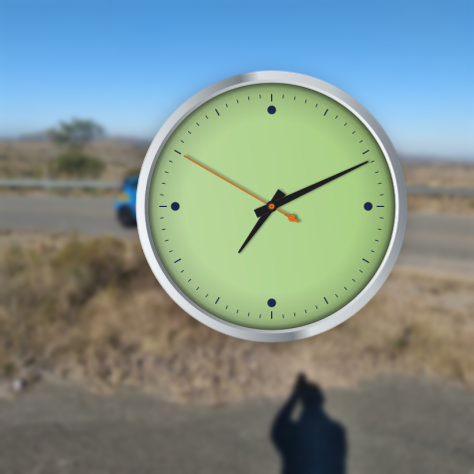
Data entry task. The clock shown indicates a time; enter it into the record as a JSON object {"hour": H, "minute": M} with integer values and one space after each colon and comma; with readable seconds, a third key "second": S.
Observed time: {"hour": 7, "minute": 10, "second": 50}
